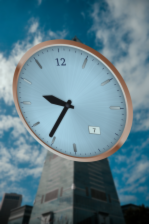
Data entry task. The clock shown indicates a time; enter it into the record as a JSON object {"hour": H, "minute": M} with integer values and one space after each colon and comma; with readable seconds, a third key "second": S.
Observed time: {"hour": 9, "minute": 36}
